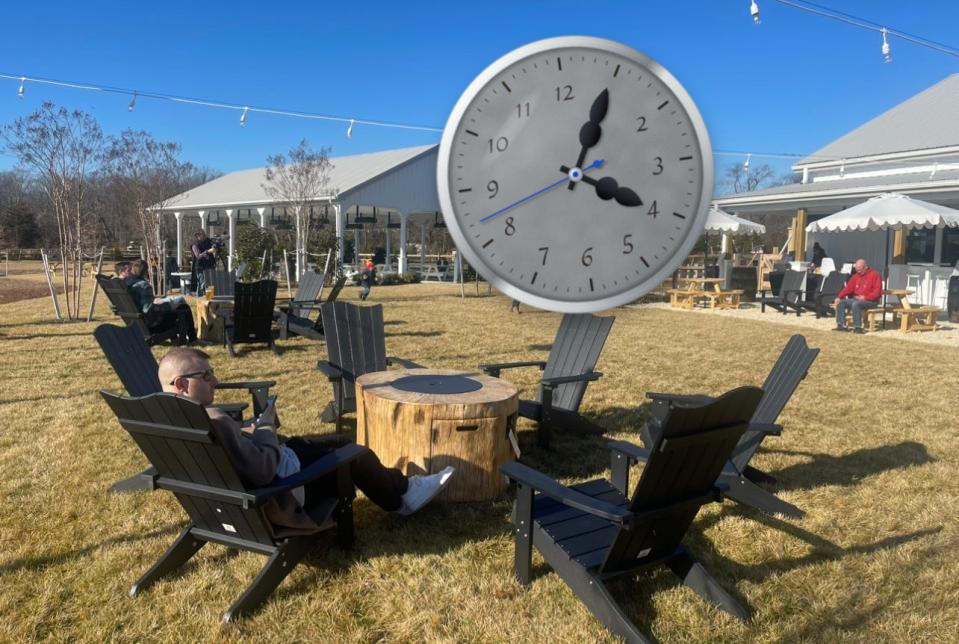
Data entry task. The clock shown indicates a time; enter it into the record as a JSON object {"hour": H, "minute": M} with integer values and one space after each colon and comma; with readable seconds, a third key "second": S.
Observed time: {"hour": 4, "minute": 4, "second": 42}
